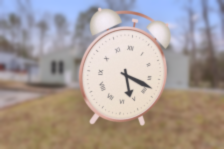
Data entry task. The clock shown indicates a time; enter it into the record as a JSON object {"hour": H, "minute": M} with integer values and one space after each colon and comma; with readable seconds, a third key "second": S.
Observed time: {"hour": 5, "minute": 18}
